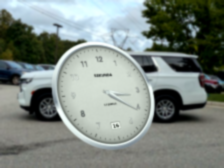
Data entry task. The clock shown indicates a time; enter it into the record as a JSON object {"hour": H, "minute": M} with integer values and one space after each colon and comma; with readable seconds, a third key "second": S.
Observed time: {"hour": 3, "minute": 21}
